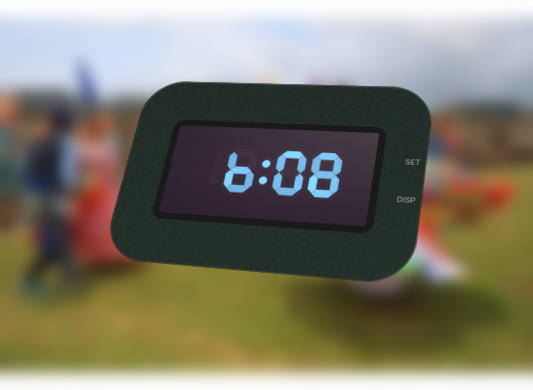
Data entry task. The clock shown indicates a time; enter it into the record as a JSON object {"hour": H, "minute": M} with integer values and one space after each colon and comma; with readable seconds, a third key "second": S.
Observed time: {"hour": 6, "minute": 8}
